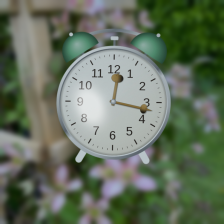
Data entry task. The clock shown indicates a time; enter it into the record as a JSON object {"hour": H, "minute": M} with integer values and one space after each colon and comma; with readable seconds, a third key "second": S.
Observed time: {"hour": 12, "minute": 17}
